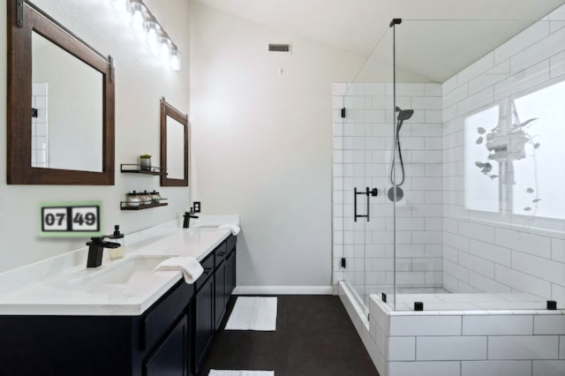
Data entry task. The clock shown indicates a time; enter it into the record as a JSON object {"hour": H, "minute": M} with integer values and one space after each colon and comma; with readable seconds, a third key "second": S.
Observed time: {"hour": 7, "minute": 49}
